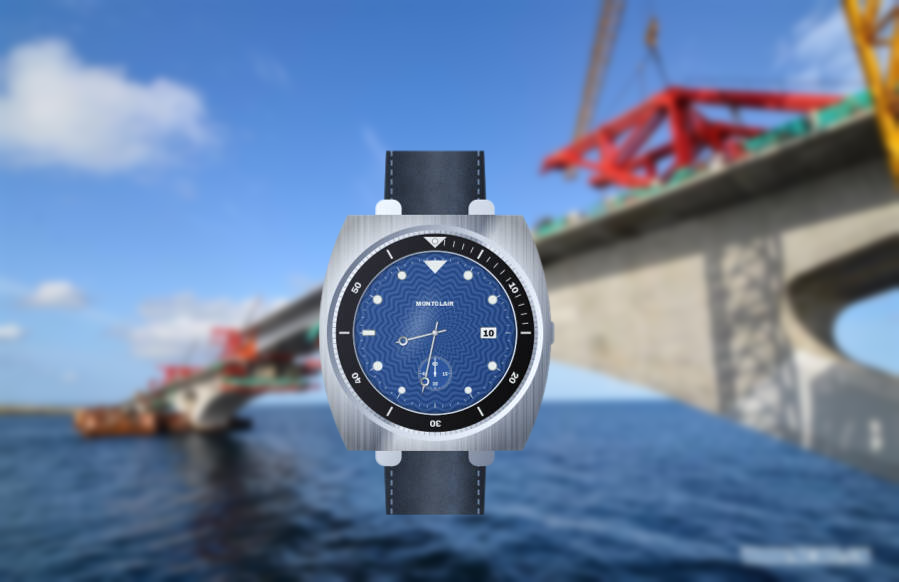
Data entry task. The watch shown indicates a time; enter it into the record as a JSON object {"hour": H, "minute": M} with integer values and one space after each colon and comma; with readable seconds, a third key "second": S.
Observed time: {"hour": 8, "minute": 32}
